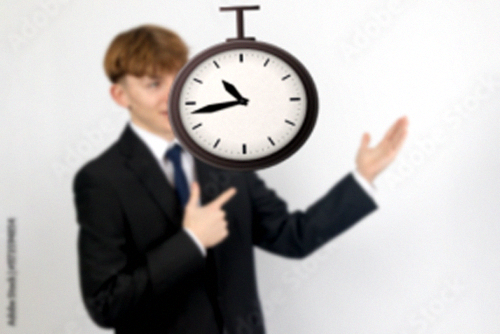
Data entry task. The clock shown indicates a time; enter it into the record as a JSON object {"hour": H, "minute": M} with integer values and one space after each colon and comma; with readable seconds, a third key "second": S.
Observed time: {"hour": 10, "minute": 43}
